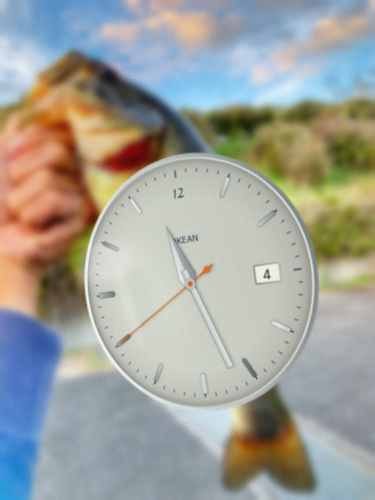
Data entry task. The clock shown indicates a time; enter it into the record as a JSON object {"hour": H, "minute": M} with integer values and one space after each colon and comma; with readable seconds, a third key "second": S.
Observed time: {"hour": 11, "minute": 26, "second": 40}
